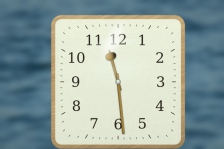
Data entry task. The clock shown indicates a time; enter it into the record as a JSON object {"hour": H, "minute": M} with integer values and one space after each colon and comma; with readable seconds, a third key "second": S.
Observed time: {"hour": 11, "minute": 29}
